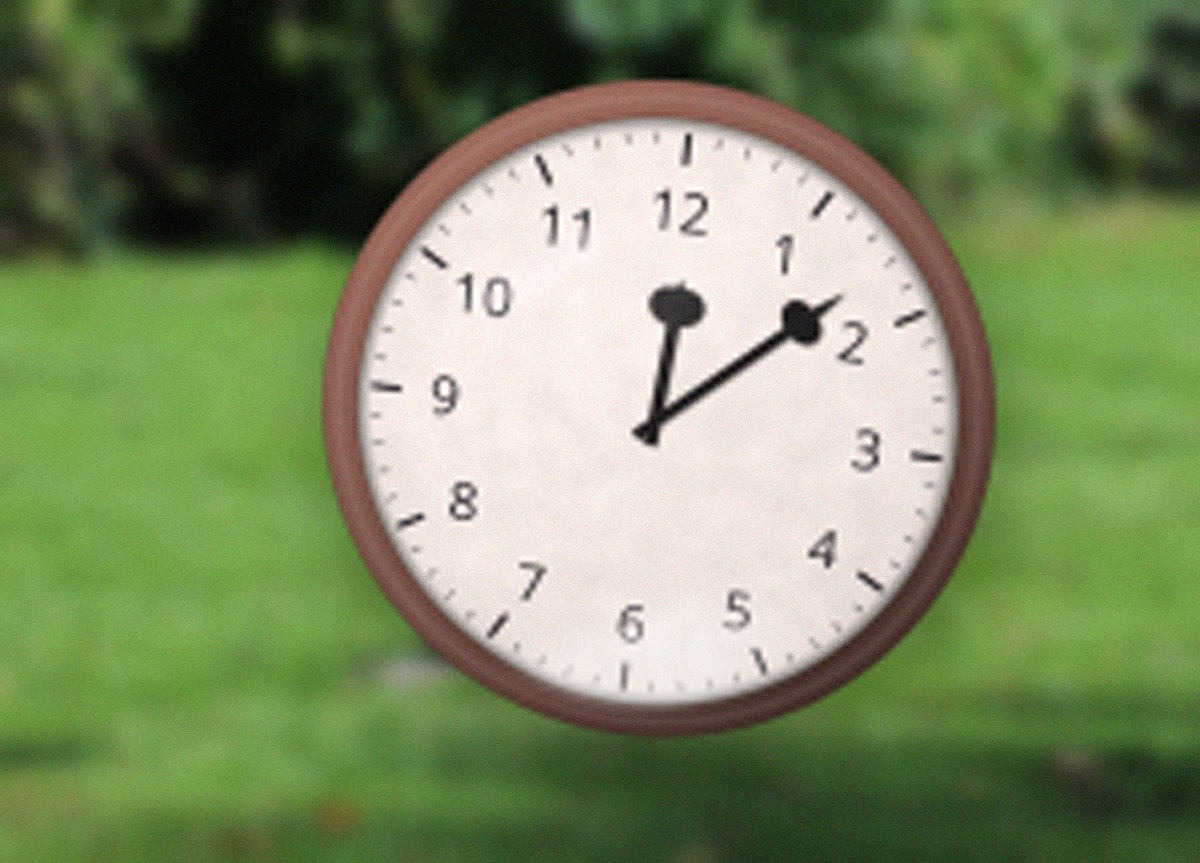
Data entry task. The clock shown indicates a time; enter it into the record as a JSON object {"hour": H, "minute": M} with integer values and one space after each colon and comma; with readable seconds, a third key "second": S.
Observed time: {"hour": 12, "minute": 8}
